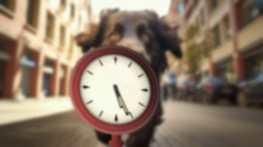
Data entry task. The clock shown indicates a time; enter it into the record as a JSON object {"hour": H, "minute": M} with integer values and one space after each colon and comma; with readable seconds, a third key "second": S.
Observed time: {"hour": 5, "minute": 26}
